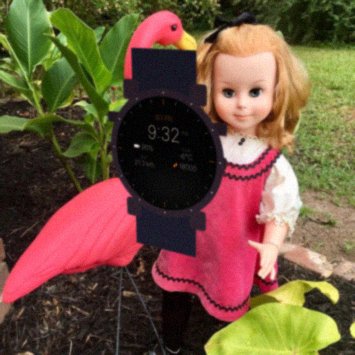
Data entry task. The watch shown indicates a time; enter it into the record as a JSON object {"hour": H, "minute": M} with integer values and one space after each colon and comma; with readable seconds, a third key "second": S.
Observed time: {"hour": 9, "minute": 32}
